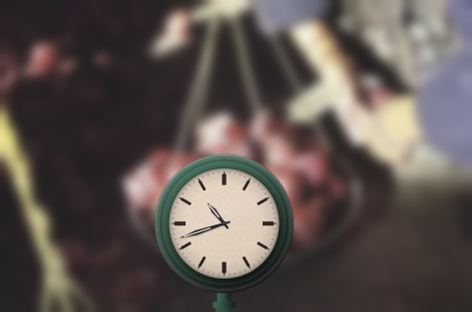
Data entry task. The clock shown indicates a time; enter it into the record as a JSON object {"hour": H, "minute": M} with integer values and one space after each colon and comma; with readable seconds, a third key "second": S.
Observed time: {"hour": 10, "minute": 42}
